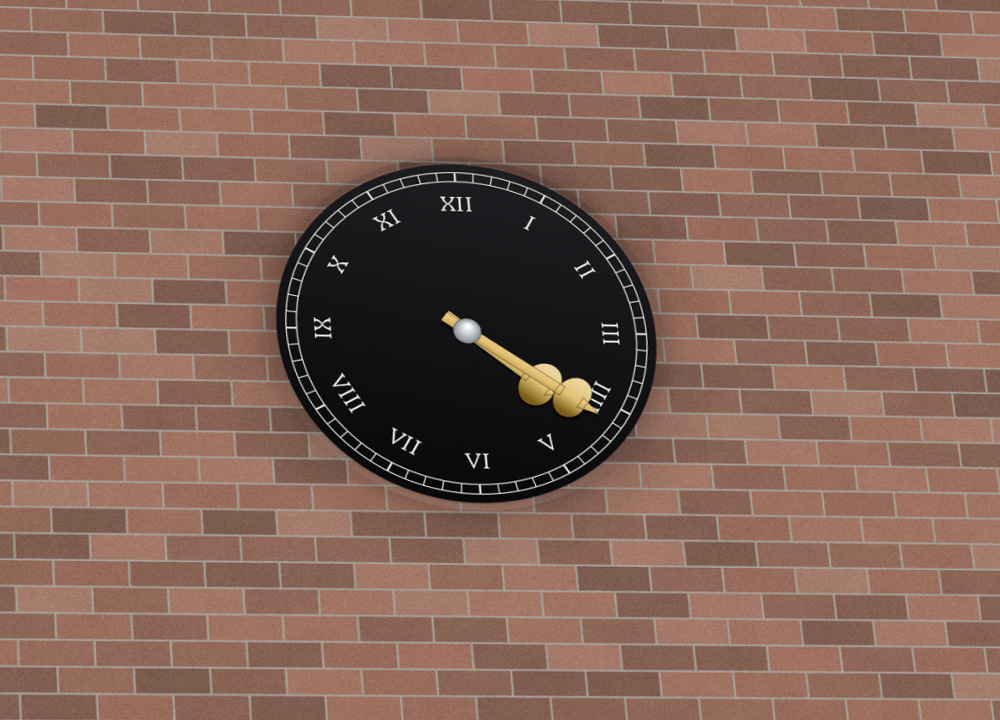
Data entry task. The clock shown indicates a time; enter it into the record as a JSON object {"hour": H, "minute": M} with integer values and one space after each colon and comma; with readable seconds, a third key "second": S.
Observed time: {"hour": 4, "minute": 21}
